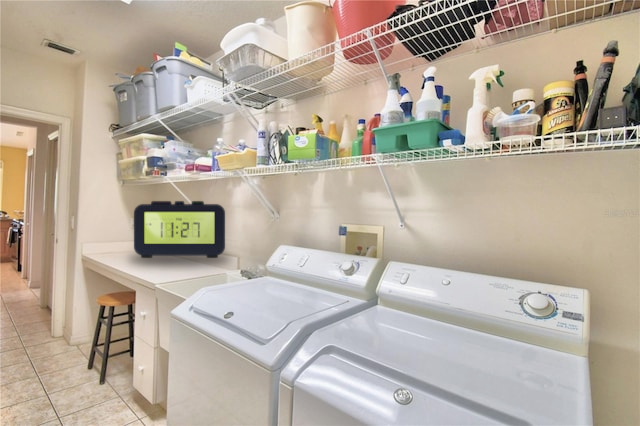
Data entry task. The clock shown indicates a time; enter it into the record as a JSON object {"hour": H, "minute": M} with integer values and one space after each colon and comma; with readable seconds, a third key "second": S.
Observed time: {"hour": 11, "minute": 27}
